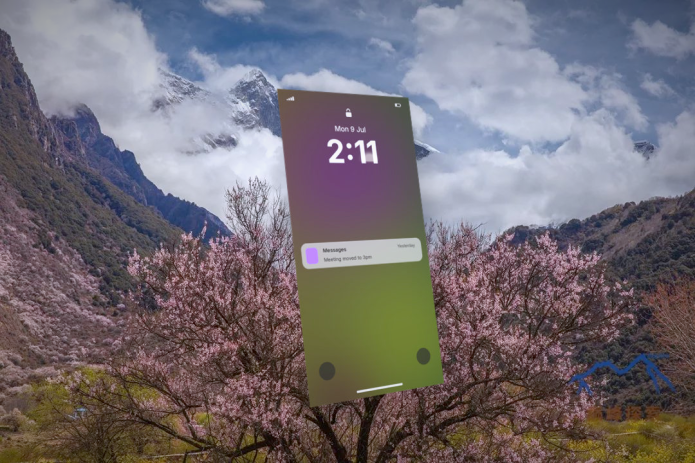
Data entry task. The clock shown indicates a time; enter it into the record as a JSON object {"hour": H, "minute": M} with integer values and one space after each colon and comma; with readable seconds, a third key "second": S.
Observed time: {"hour": 2, "minute": 11}
